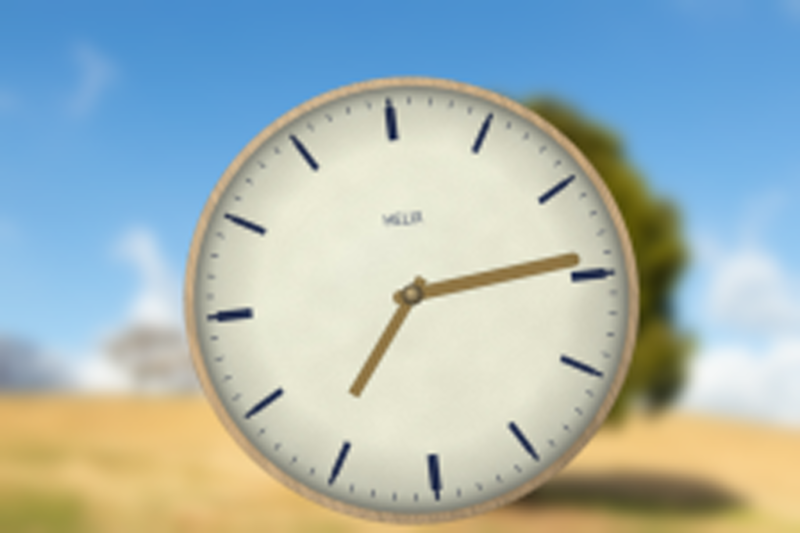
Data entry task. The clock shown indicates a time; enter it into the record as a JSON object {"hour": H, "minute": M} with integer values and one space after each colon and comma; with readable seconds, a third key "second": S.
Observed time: {"hour": 7, "minute": 14}
